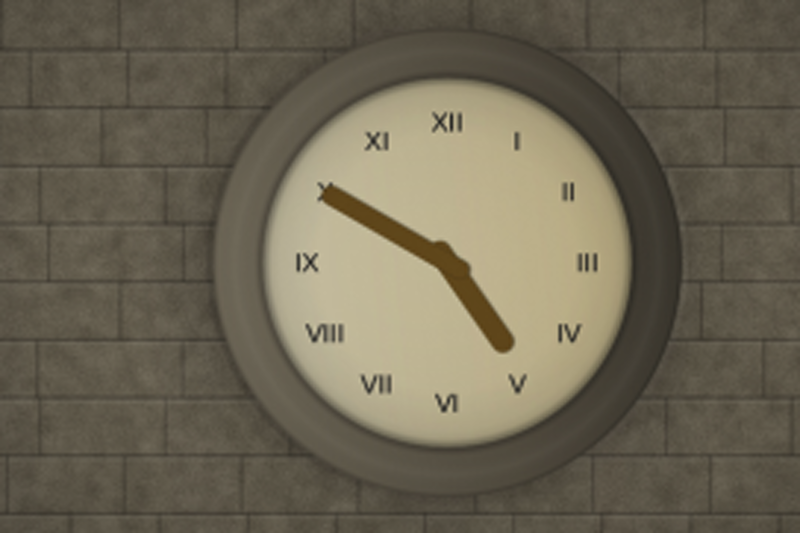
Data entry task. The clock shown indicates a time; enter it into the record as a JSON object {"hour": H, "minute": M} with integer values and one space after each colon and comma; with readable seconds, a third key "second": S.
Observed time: {"hour": 4, "minute": 50}
